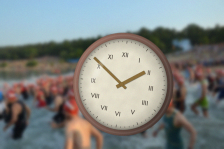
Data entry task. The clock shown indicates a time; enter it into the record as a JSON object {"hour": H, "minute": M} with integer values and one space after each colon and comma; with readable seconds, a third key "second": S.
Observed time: {"hour": 1, "minute": 51}
